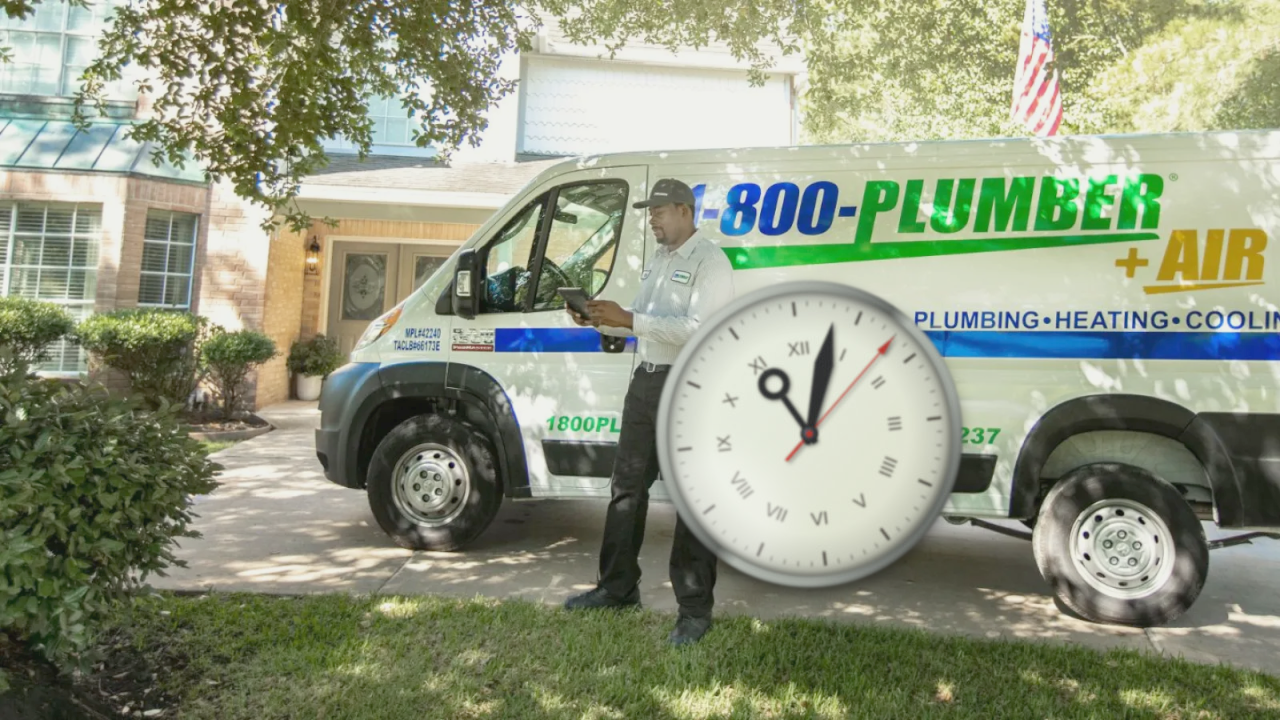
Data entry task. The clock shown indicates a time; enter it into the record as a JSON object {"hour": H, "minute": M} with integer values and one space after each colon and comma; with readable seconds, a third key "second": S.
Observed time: {"hour": 11, "minute": 3, "second": 8}
